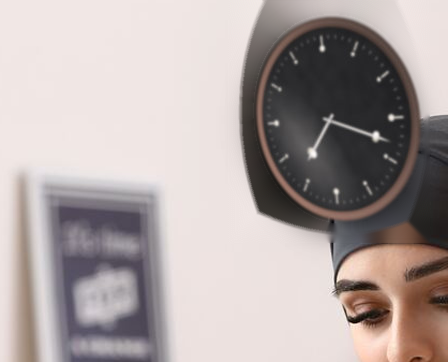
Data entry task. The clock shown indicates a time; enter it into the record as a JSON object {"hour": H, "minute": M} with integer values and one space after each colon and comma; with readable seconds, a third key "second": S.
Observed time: {"hour": 7, "minute": 18}
